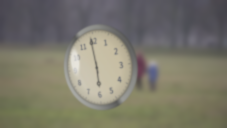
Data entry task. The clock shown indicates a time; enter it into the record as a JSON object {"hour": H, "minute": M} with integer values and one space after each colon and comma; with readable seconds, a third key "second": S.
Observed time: {"hour": 5, "minute": 59}
